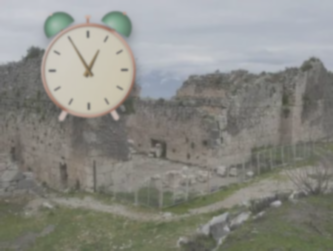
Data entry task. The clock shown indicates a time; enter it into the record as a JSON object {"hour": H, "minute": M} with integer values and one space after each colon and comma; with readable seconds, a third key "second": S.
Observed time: {"hour": 12, "minute": 55}
